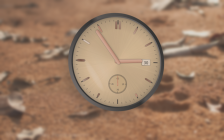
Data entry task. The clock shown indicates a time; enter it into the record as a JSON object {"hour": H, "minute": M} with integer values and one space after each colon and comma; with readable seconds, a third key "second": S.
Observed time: {"hour": 2, "minute": 54}
